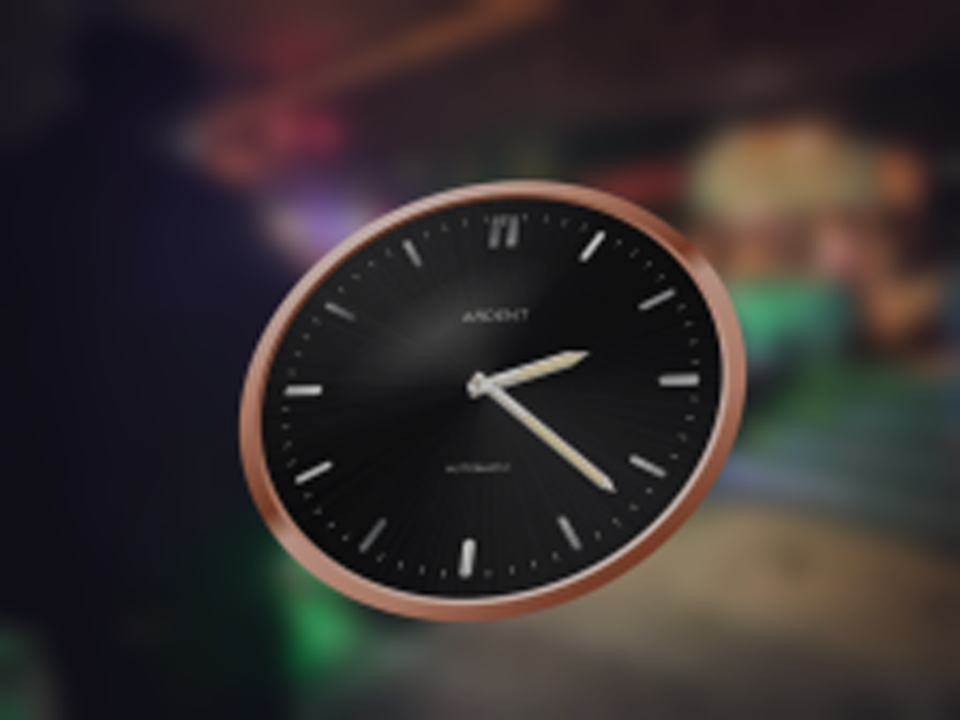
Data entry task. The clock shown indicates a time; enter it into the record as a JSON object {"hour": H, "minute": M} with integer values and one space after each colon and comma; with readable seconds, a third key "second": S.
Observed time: {"hour": 2, "minute": 22}
